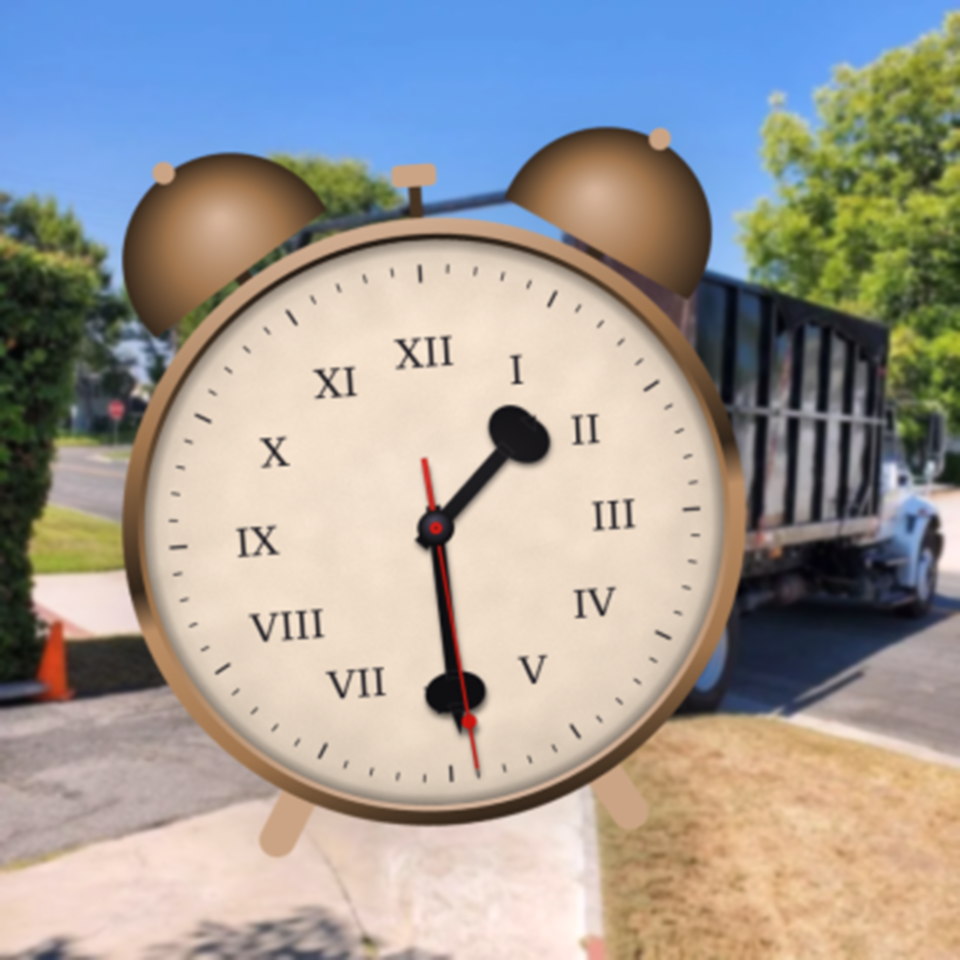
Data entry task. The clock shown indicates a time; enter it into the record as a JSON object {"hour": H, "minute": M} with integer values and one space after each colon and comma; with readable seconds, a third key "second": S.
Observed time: {"hour": 1, "minute": 29, "second": 29}
